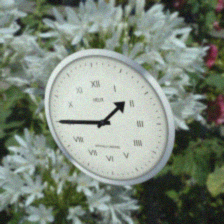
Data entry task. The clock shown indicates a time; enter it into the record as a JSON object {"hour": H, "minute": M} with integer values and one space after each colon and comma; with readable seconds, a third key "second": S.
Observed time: {"hour": 1, "minute": 45}
